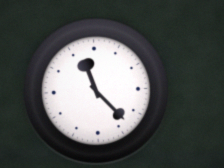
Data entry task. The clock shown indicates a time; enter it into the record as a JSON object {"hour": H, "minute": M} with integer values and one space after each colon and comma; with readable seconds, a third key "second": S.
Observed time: {"hour": 11, "minute": 23}
